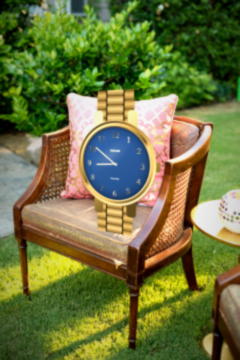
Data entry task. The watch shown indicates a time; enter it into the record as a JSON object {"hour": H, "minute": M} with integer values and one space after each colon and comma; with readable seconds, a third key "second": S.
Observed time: {"hour": 8, "minute": 51}
